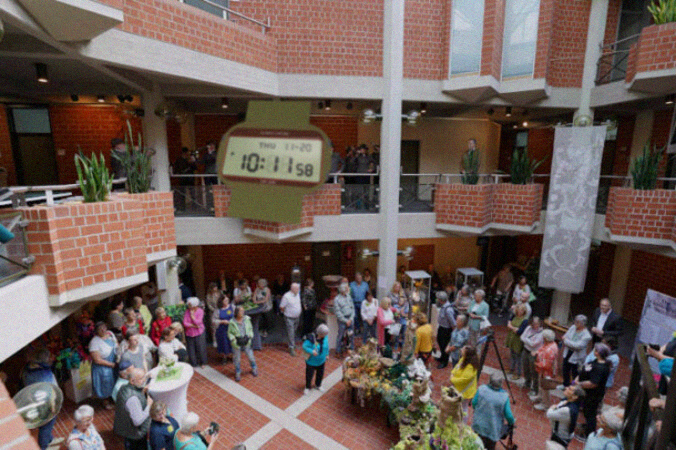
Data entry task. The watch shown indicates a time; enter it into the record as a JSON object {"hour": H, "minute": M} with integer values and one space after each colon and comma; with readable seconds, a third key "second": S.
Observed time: {"hour": 10, "minute": 11, "second": 58}
